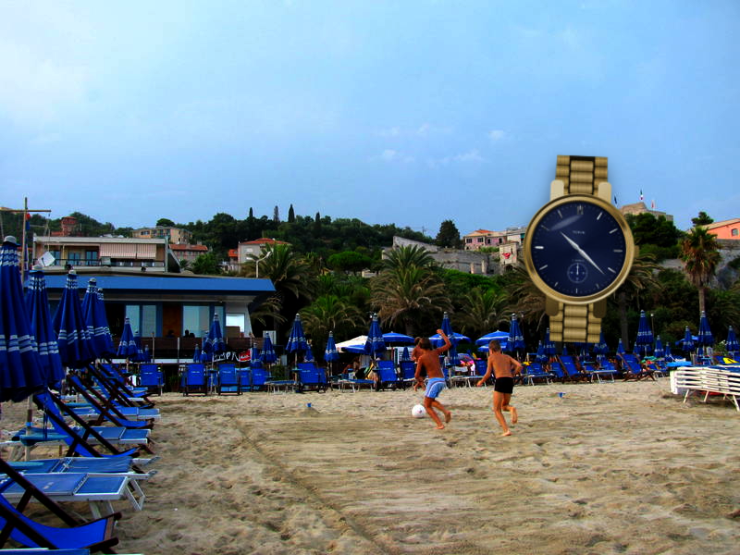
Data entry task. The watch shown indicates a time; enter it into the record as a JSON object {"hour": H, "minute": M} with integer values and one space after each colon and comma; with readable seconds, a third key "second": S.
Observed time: {"hour": 10, "minute": 22}
